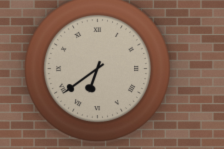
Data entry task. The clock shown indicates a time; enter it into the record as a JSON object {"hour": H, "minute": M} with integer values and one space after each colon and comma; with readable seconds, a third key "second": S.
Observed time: {"hour": 6, "minute": 39}
